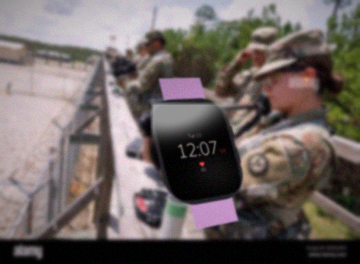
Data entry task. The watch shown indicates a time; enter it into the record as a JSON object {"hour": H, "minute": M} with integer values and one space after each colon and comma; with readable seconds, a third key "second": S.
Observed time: {"hour": 12, "minute": 7}
